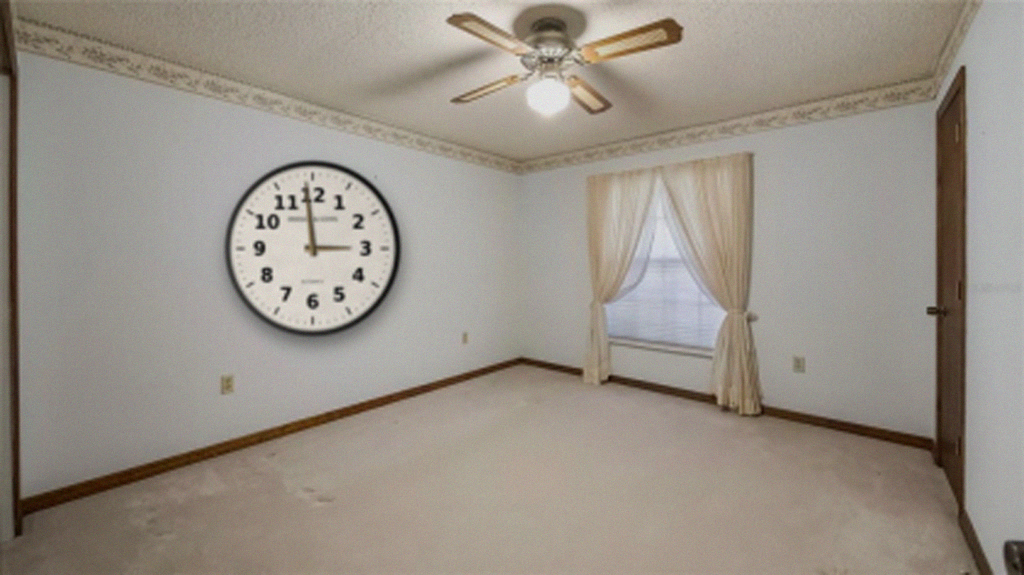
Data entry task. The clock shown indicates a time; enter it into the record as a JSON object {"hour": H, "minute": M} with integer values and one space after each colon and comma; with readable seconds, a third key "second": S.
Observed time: {"hour": 2, "minute": 59}
